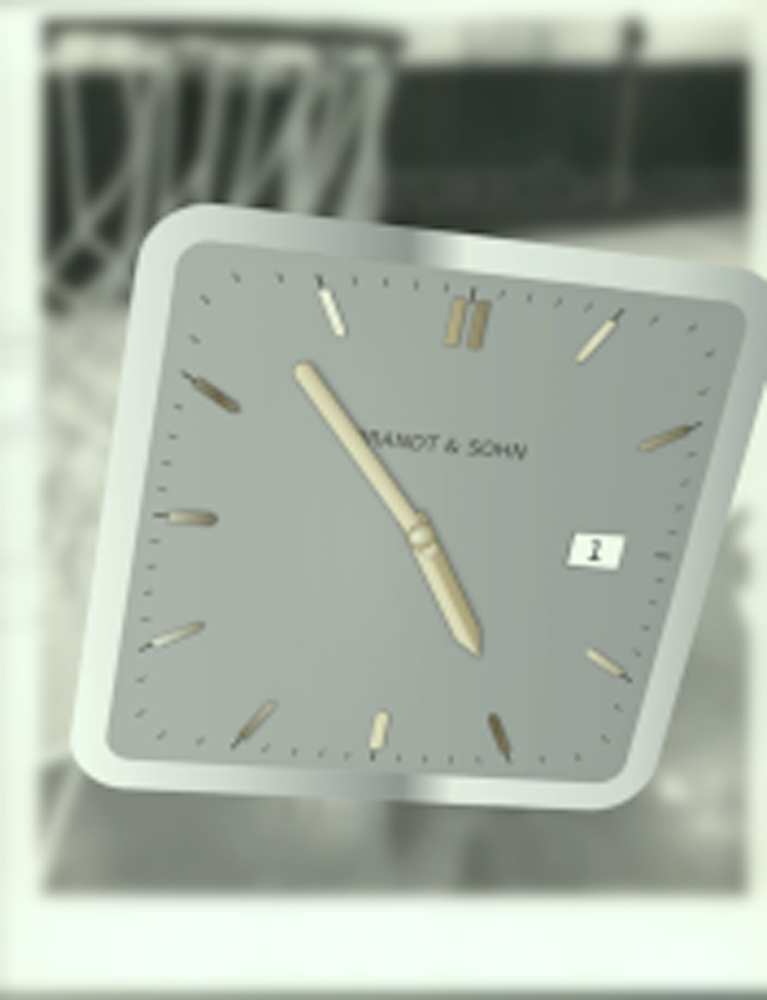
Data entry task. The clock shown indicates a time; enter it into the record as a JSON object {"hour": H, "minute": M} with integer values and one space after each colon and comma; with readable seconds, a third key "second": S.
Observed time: {"hour": 4, "minute": 53}
